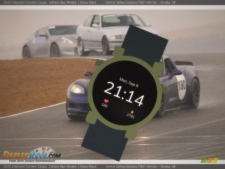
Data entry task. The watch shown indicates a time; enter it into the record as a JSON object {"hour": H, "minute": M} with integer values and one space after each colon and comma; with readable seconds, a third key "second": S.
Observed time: {"hour": 21, "minute": 14}
